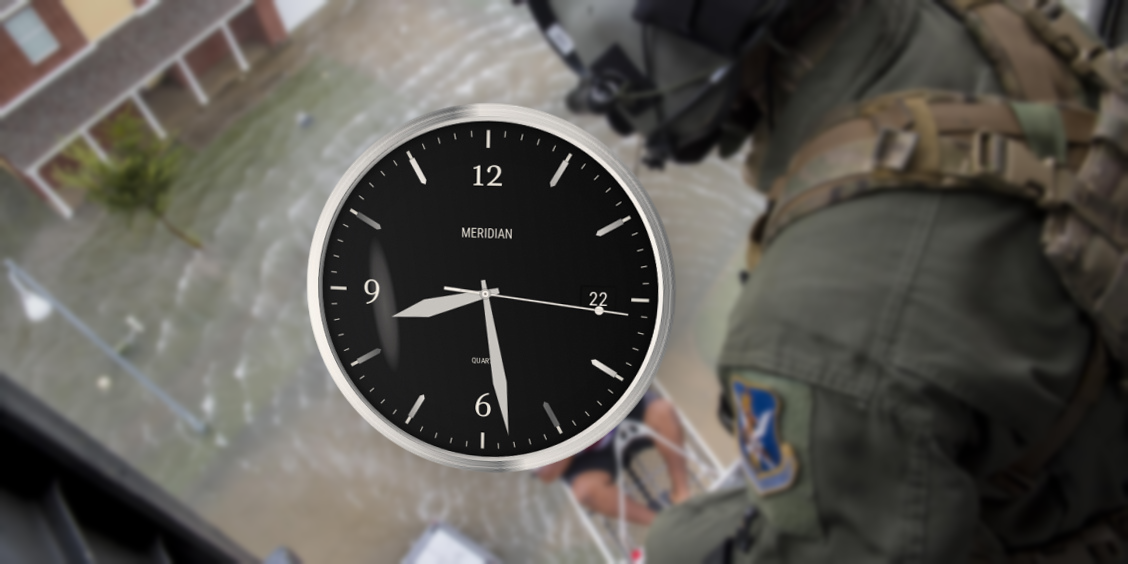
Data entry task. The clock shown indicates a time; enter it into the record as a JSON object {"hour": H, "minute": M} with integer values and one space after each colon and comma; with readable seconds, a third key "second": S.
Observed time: {"hour": 8, "minute": 28, "second": 16}
